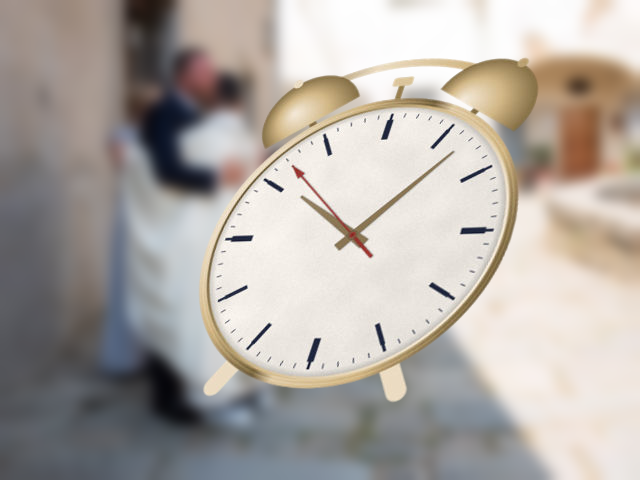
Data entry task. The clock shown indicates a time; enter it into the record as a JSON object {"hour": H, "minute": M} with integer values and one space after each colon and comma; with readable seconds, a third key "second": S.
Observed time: {"hour": 10, "minute": 6, "second": 52}
